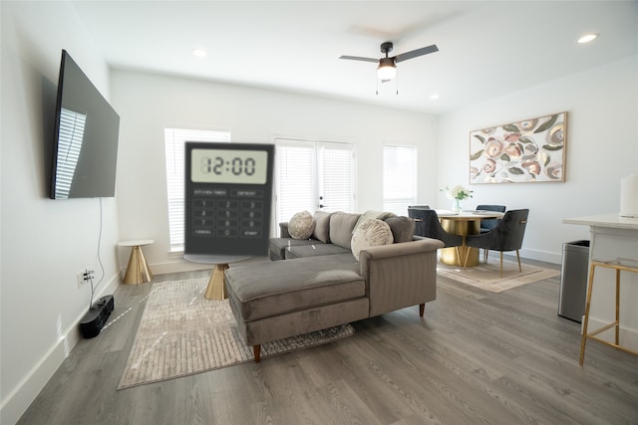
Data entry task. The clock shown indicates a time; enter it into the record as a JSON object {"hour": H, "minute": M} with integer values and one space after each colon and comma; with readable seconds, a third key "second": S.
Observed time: {"hour": 12, "minute": 0}
